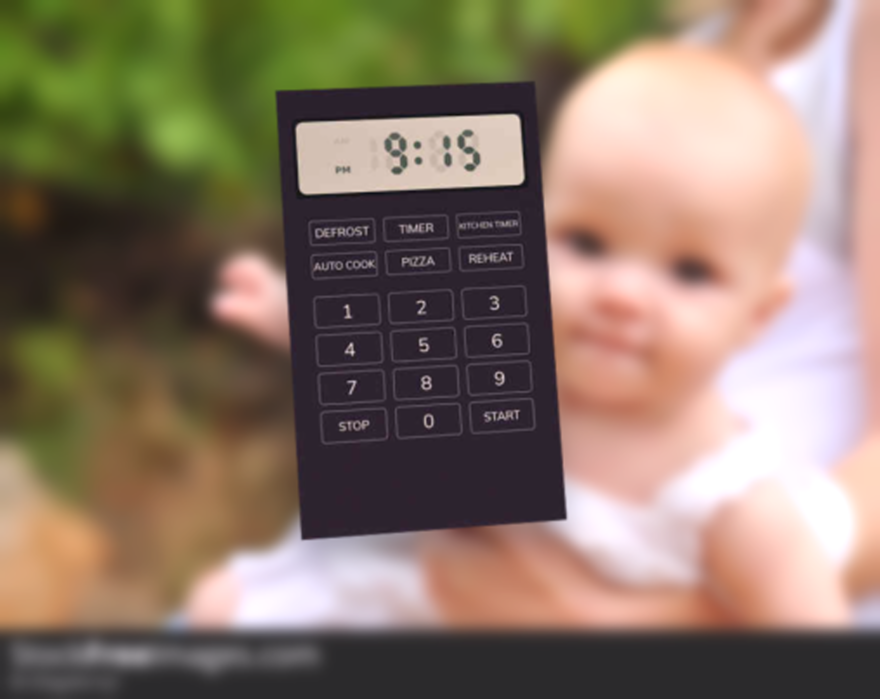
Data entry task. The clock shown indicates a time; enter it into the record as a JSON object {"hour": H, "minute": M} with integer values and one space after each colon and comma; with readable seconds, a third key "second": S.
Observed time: {"hour": 9, "minute": 15}
